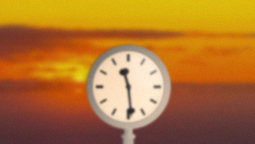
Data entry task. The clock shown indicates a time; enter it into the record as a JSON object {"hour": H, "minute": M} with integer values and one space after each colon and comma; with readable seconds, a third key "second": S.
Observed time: {"hour": 11, "minute": 29}
